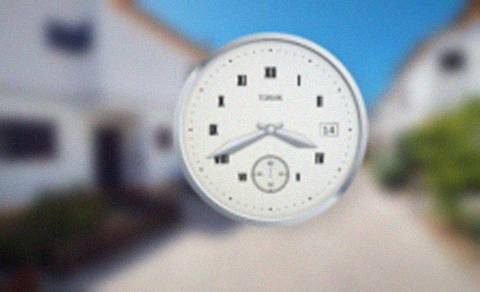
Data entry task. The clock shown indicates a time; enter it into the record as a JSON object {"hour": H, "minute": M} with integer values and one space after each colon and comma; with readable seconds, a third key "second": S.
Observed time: {"hour": 3, "minute": 41}
